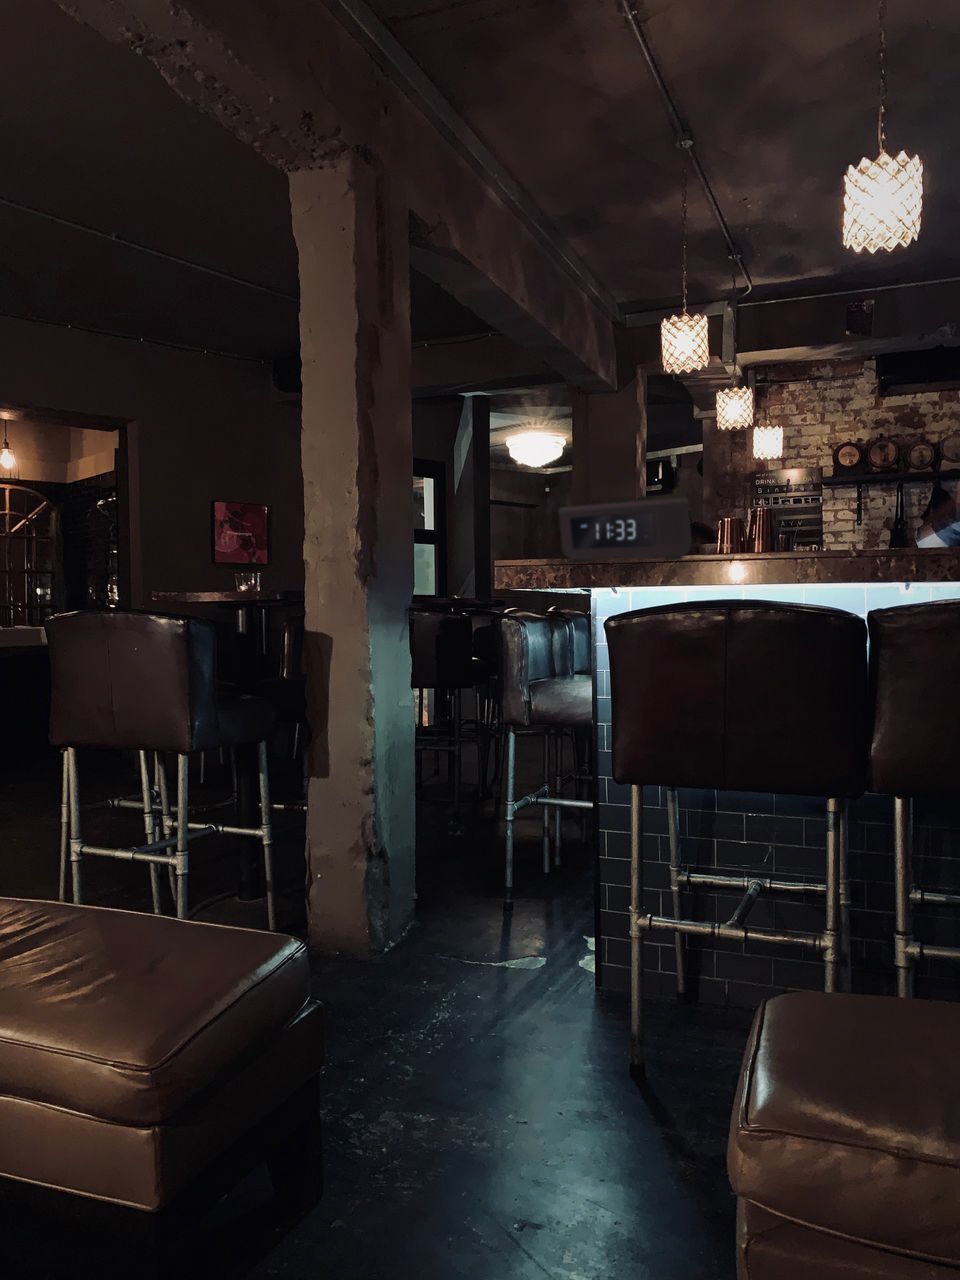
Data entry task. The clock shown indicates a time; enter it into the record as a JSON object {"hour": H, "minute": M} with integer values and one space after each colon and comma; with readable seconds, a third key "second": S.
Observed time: {"hour": 11, "minute": 33}
